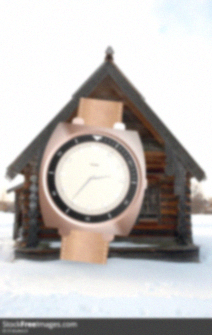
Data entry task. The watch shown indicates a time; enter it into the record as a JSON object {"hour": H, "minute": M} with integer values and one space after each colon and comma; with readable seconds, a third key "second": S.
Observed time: {"hour": 2, "minute": 36}
